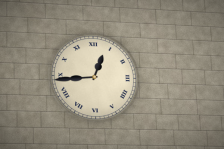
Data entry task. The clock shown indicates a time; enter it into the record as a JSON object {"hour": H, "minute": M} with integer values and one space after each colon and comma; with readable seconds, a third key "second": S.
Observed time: {"hour": 12, "minute": 44}
